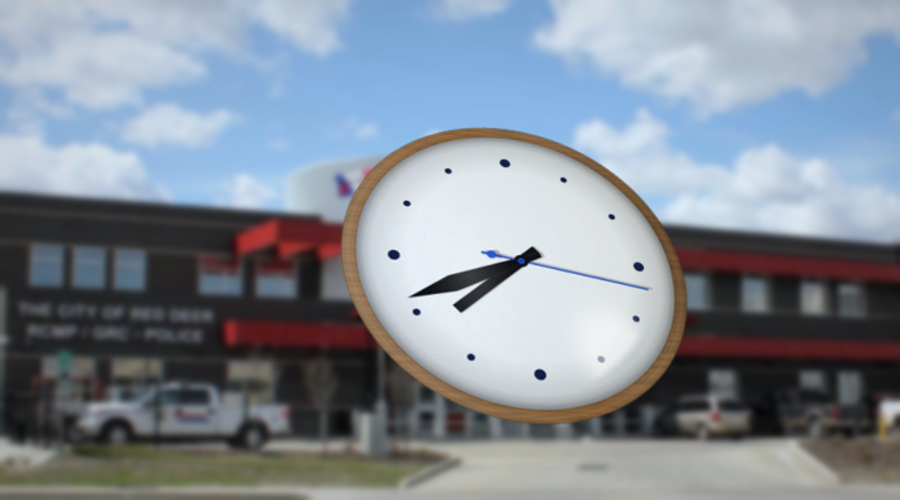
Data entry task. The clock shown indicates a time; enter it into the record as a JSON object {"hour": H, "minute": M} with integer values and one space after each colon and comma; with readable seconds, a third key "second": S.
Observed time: {"hour": 7, "minute": 41, "second": 17}
